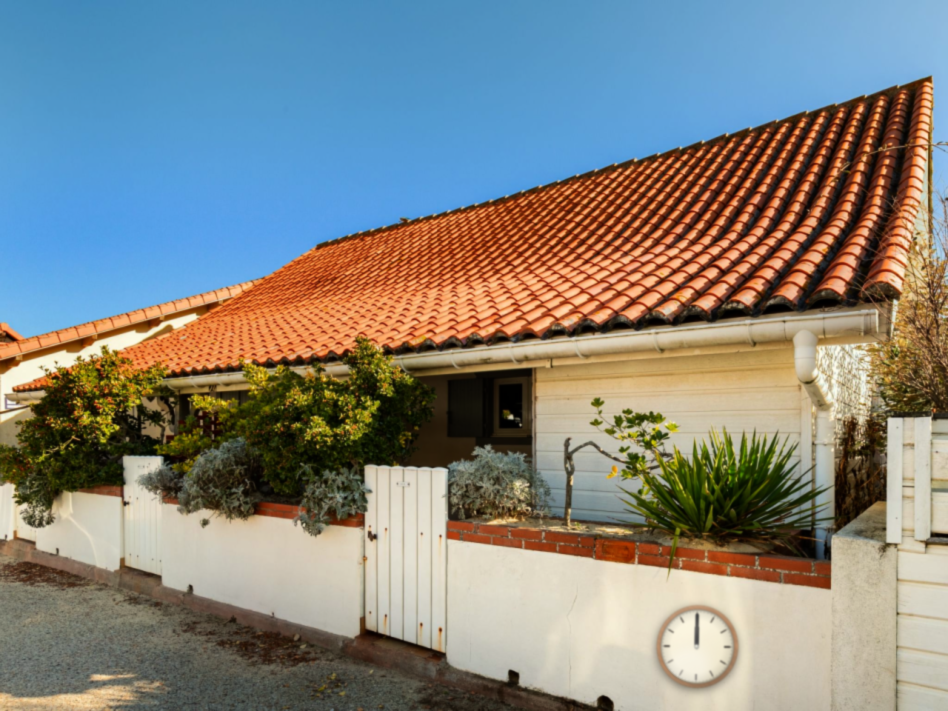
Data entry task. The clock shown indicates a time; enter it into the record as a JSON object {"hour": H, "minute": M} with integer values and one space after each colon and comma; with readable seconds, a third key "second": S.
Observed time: {"hour": 12, "minute": 0}
